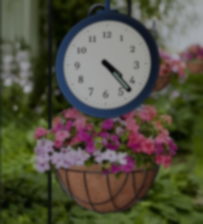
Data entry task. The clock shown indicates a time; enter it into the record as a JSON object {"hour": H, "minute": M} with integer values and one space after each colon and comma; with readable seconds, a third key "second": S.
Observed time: {"hour": 4, "minute": 23}
